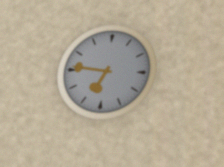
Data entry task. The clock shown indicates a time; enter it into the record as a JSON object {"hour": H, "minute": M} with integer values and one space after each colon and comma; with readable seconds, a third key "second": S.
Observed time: {"hour": 6, "minute": 46}
